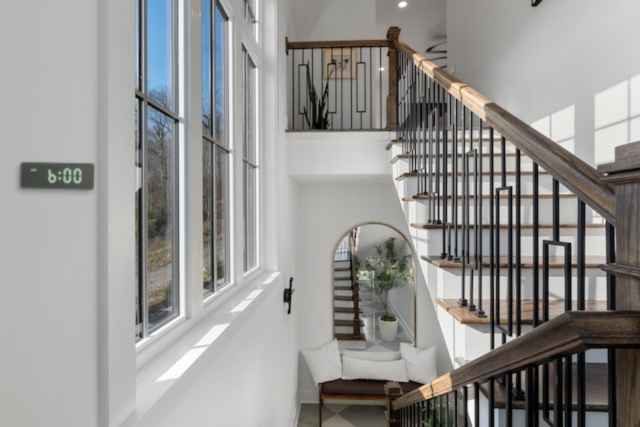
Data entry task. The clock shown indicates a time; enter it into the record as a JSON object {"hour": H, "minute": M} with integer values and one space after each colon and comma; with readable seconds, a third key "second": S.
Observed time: {"hour": 6, "minute": 0}
